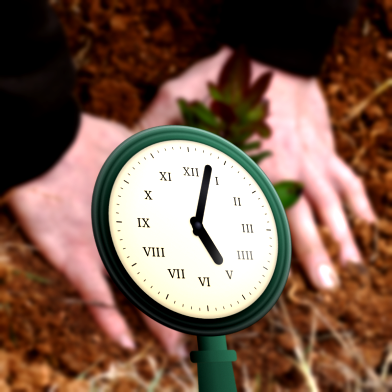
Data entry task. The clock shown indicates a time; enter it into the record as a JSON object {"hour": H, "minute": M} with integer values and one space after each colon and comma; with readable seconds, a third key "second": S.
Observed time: {"hour": 5, "minute": 3}
